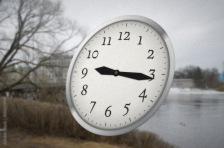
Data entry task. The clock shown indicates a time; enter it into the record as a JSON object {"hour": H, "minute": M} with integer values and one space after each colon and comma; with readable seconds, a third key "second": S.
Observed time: {"hour": 9, "minute": 16}
